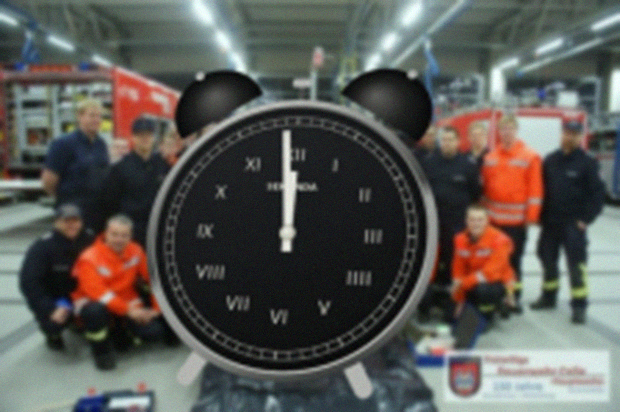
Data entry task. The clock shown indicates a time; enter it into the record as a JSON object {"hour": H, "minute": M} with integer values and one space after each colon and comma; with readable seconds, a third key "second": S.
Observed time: {"hour": 11, "minute": 59}
